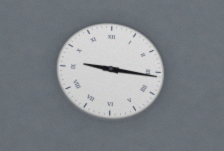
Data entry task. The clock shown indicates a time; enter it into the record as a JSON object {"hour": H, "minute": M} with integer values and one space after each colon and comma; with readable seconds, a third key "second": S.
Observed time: {"hour": 9, "minute": 16}
